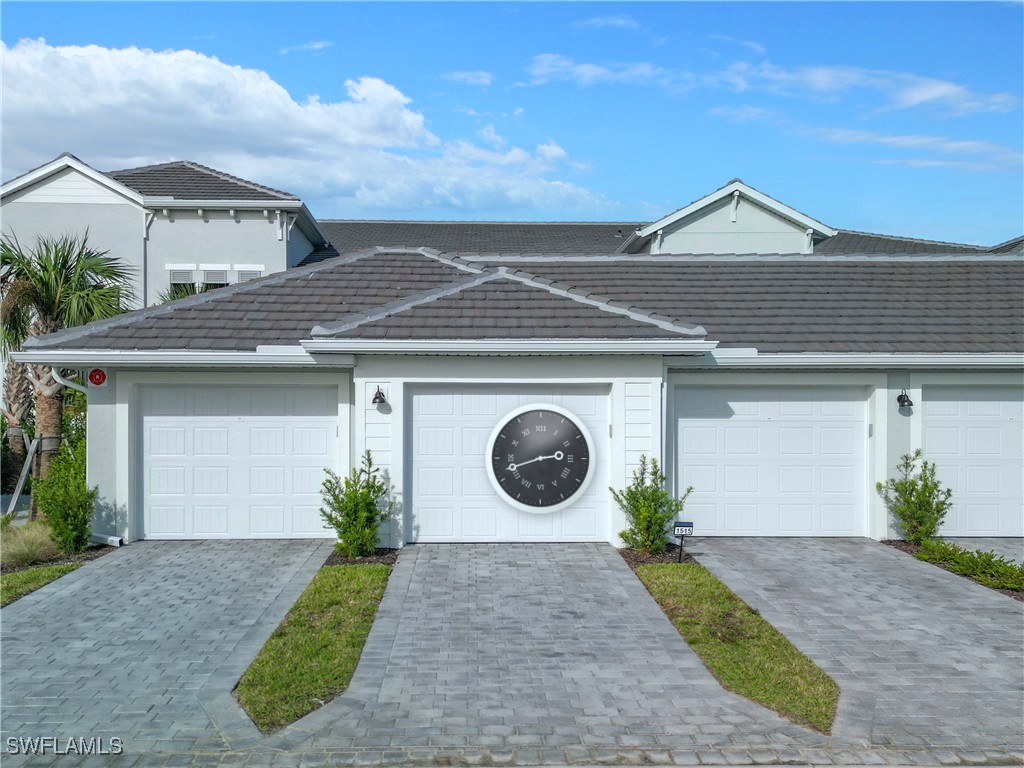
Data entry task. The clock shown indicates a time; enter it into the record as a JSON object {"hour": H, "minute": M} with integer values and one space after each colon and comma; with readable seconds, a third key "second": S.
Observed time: {"hour": 2, "minute": 42}
